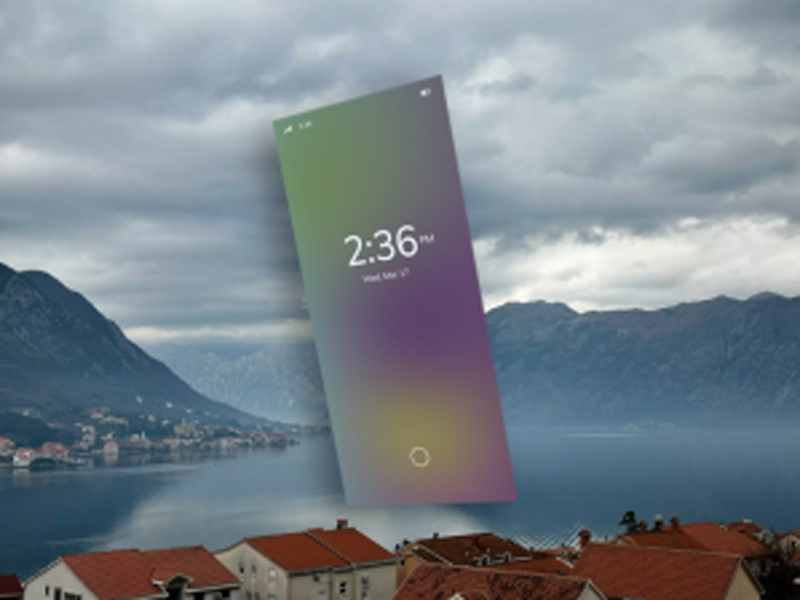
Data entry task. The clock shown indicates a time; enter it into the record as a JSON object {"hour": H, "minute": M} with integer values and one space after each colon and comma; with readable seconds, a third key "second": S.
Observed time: {"hour": 2, "minute": 36}
